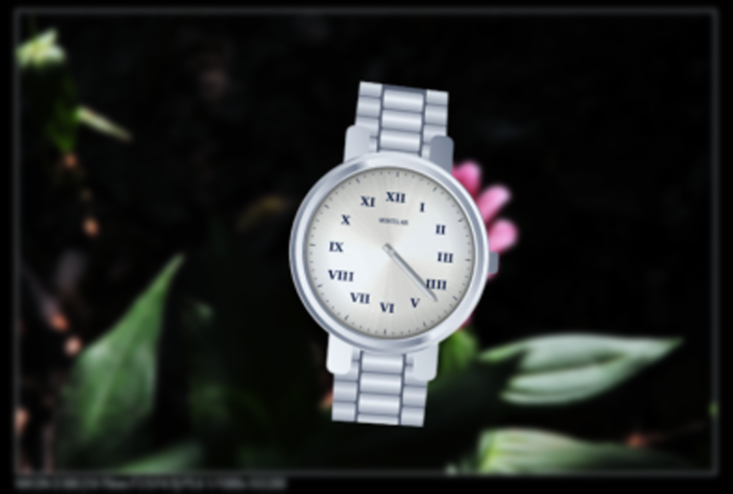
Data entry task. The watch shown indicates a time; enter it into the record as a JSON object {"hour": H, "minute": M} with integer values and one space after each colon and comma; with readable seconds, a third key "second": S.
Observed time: {"hour": 4, "minute": 22}
